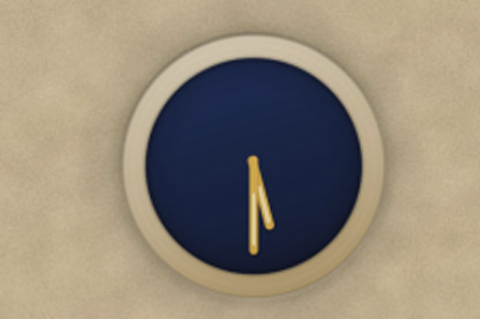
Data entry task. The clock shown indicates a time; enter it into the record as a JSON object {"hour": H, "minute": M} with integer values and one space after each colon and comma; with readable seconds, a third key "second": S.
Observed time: {"hour": 5, "minute": 30}
